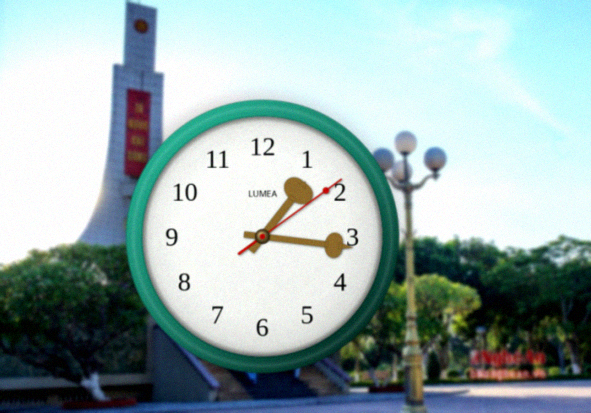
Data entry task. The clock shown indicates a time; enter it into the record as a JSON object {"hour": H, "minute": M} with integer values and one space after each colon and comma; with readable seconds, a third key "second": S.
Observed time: {"hour": 1, "minute": 16, "second": 9}
